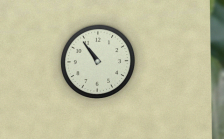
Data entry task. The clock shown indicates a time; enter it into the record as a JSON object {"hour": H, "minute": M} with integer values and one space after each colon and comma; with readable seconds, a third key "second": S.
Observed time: {"hour": 10, "minute": 54}
